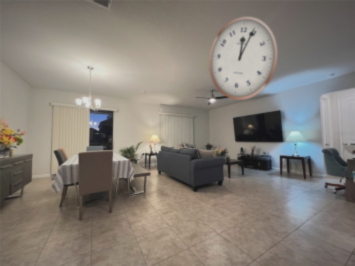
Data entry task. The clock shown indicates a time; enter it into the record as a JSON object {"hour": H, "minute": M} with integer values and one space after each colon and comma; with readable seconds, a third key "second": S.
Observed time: {"hour": 12, "minute": 4}
